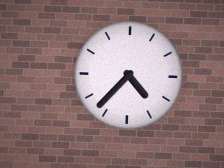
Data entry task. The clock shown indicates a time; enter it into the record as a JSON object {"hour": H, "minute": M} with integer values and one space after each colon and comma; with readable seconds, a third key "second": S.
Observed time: {"hour": 4, "minute": 37}
